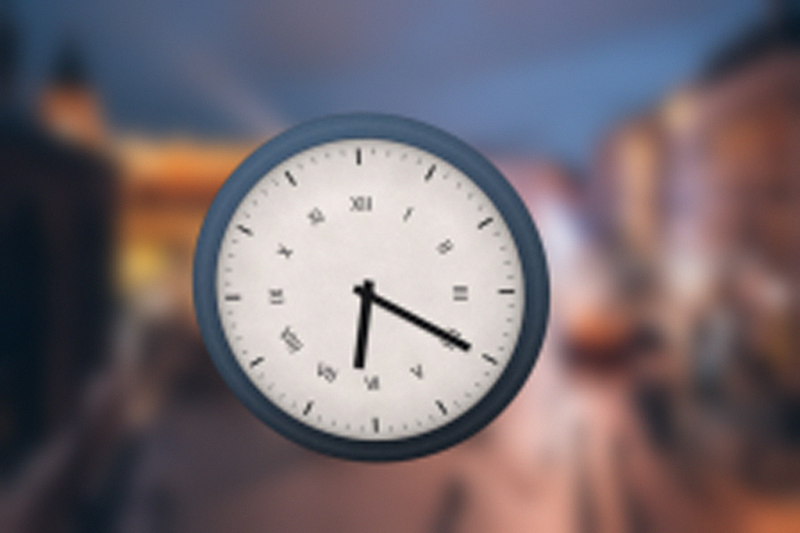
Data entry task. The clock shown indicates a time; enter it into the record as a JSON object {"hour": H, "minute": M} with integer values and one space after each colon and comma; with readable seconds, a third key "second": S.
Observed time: {"hour": 6, "minute": 20}
